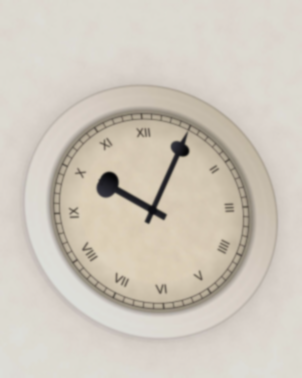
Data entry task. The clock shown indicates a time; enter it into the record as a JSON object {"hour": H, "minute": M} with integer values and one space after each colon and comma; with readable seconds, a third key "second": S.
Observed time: {"hour": 10, "minute": 5}
